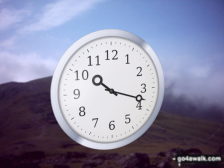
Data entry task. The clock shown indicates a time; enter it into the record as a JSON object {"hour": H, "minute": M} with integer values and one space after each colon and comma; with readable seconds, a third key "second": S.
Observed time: {"hour": 10, "minute": 18}
